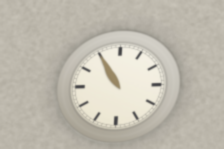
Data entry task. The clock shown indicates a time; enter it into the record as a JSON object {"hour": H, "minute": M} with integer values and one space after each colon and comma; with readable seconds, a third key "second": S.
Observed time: {"hour": 10, "minute": 55}
